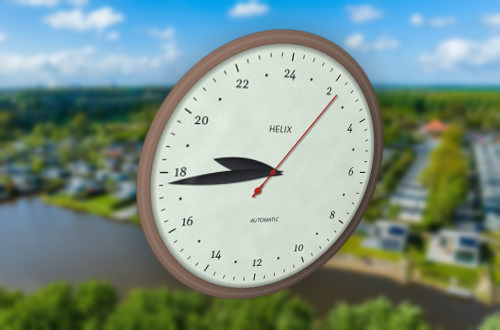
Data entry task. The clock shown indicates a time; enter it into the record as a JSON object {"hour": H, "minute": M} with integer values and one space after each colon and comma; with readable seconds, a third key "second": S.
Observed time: {"hour": 18, "minute": 44, "second": 6}
